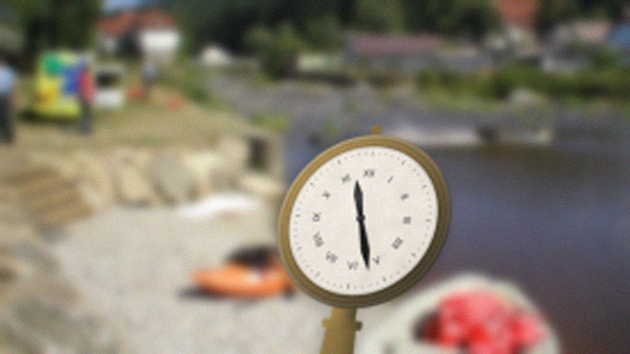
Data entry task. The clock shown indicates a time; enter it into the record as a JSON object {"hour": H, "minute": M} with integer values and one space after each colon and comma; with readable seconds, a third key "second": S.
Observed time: {"hour": 11, "minute": 27}
